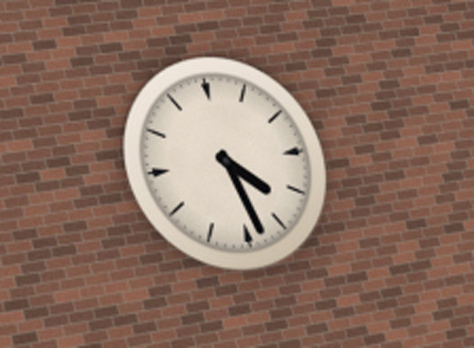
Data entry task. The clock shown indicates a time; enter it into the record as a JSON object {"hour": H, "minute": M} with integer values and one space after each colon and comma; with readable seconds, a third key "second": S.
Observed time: {"hour": 4, "minute": 28}
